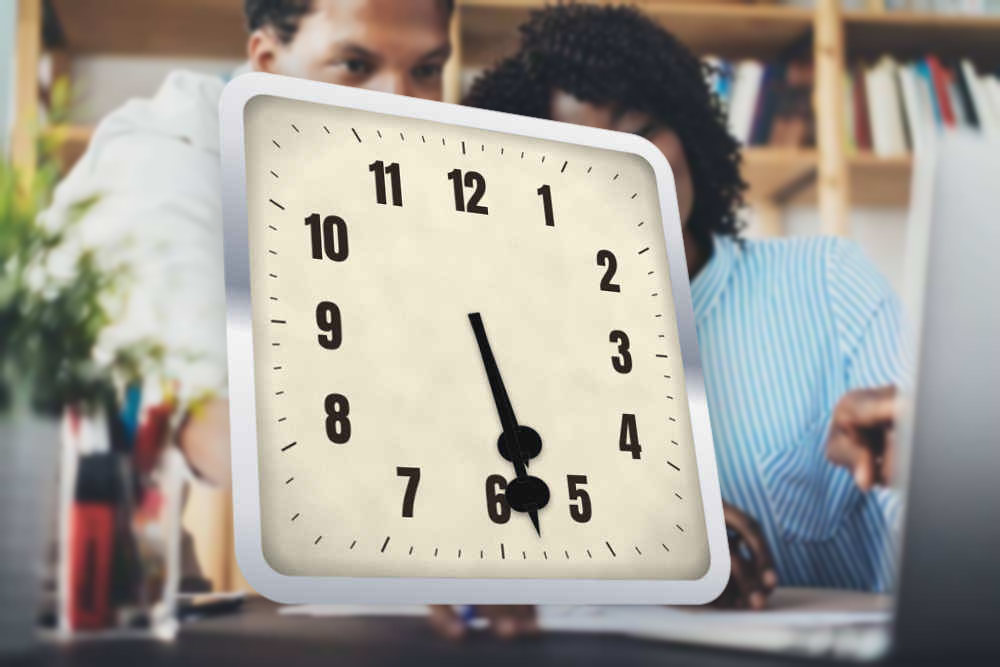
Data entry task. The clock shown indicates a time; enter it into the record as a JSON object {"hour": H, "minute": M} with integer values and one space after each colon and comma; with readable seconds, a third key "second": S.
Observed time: {"hour": 5, "minute": 28}
